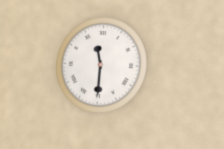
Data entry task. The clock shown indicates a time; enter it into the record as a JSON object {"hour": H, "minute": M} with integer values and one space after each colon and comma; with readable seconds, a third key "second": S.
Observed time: {"hour": 11, "minute": 30}
